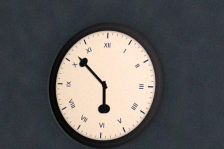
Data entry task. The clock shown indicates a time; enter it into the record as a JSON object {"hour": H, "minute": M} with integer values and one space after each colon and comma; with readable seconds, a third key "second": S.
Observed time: {"hour": 5, "minute": 52}
